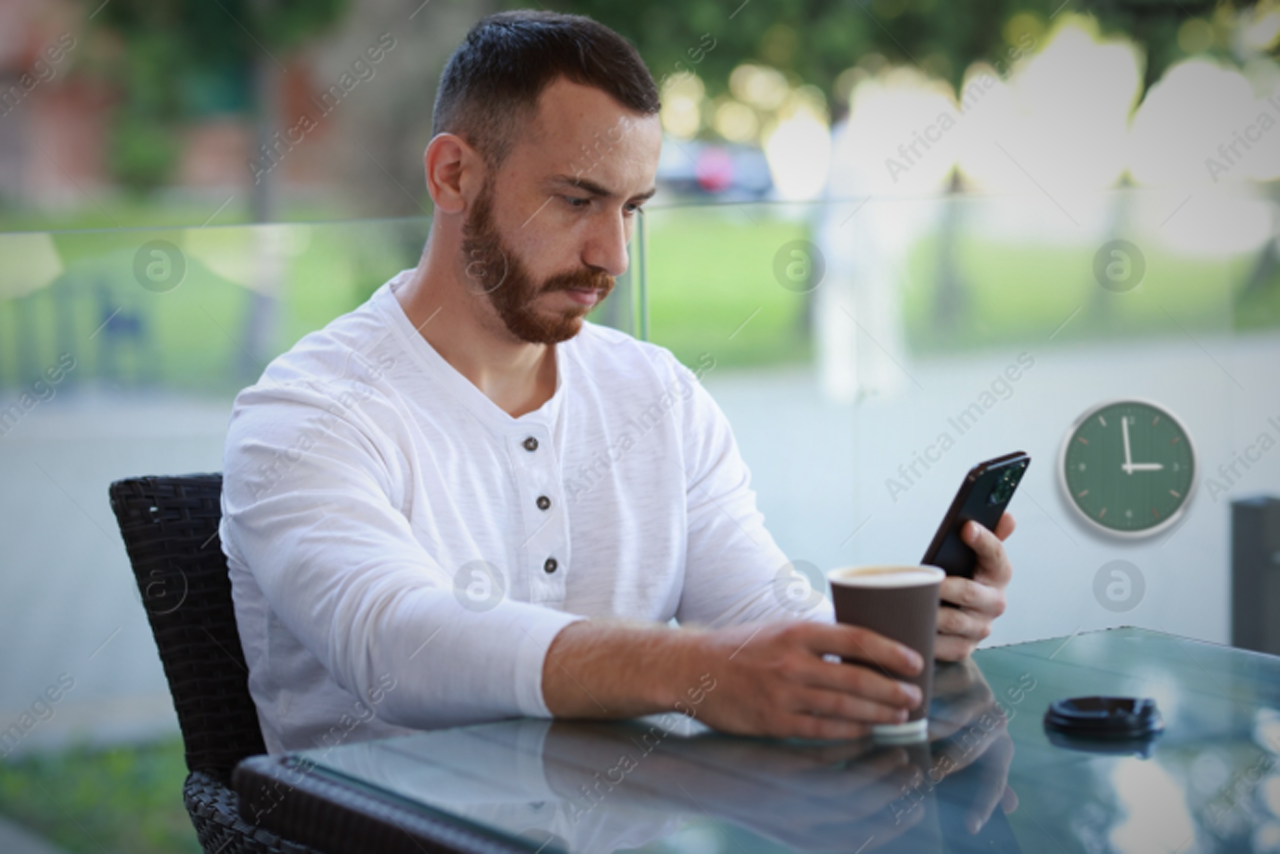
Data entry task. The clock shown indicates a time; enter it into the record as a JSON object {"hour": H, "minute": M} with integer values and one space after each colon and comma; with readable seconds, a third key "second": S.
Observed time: {"hour": 2, "minute": 59}
